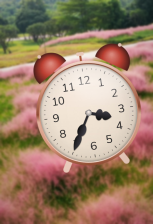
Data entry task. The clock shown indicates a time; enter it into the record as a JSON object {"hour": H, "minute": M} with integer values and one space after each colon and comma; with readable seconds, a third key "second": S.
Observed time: {"hour": 3, "minute": 35}
